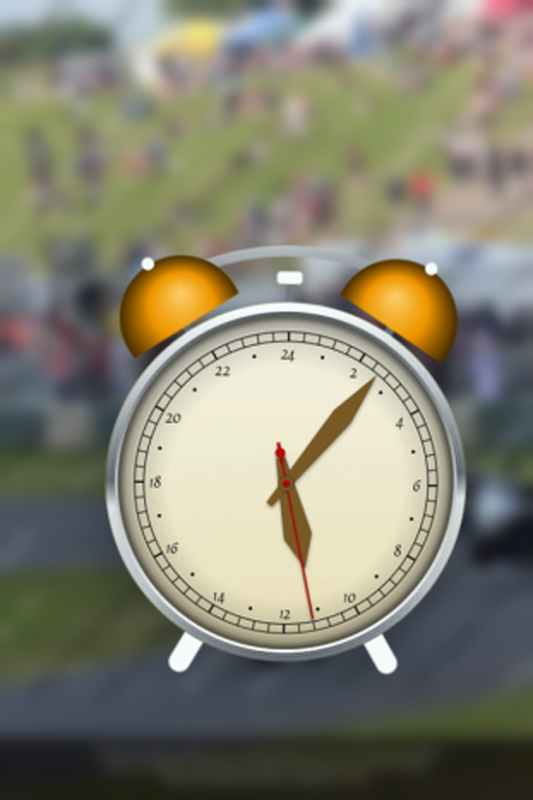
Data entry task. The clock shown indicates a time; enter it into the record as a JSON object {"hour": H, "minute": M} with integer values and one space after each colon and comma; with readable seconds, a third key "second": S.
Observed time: {"hour": 11, "minute": 6, "second": 28}
